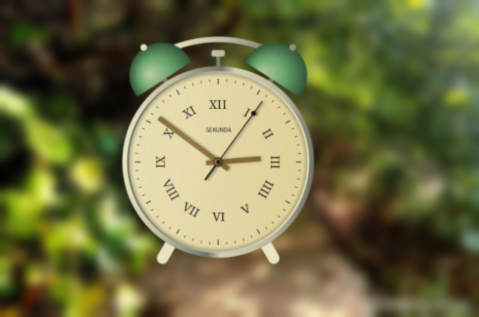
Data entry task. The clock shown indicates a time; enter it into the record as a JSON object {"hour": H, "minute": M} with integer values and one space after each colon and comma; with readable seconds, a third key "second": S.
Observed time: {"hour": 2, "minute": 51, "second": 6}
